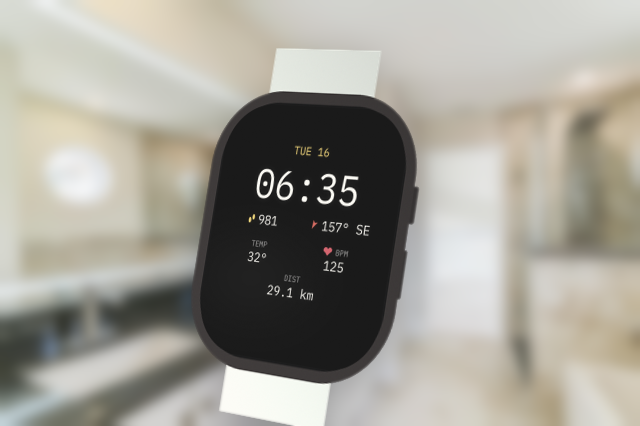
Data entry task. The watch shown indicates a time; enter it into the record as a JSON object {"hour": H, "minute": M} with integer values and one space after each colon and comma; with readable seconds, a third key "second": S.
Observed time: {"hour": 6, "minute": 35}
